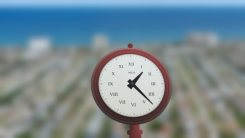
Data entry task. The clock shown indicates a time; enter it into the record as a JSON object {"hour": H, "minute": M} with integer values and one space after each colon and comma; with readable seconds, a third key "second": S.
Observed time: {"hour": 1, "minute": 23}
